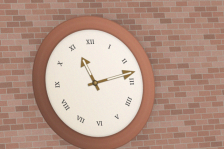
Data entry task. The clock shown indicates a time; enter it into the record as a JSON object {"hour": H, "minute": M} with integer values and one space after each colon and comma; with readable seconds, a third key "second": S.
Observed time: {"hour": 11, "minute": 13}
